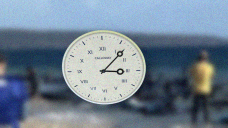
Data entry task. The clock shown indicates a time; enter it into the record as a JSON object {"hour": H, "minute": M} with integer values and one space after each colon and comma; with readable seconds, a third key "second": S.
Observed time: {"hour": 3, "minute": 7}
